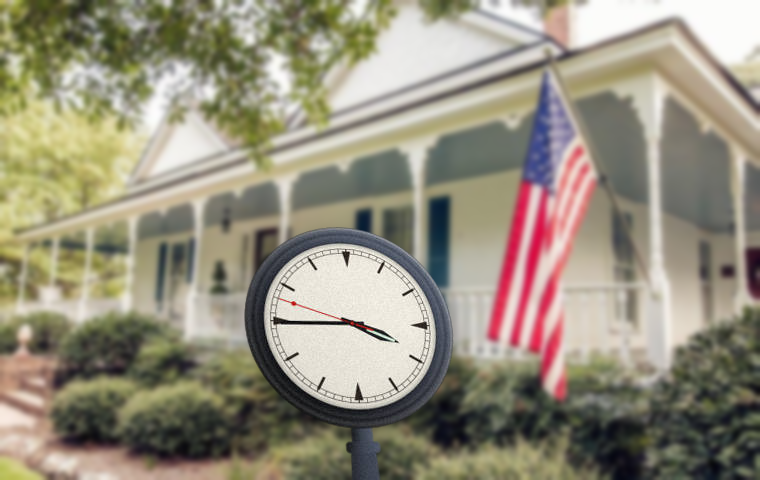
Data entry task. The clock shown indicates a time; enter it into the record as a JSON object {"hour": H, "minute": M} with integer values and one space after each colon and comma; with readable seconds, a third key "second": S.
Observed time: {"hour": 3, "minute": 44, "second": 48}
